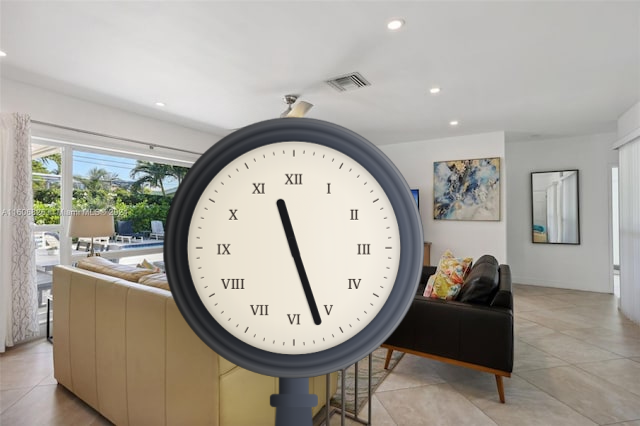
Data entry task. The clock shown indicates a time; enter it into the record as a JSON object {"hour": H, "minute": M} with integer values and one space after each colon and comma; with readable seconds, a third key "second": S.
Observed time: {"hour": 11, "minute": 27}
